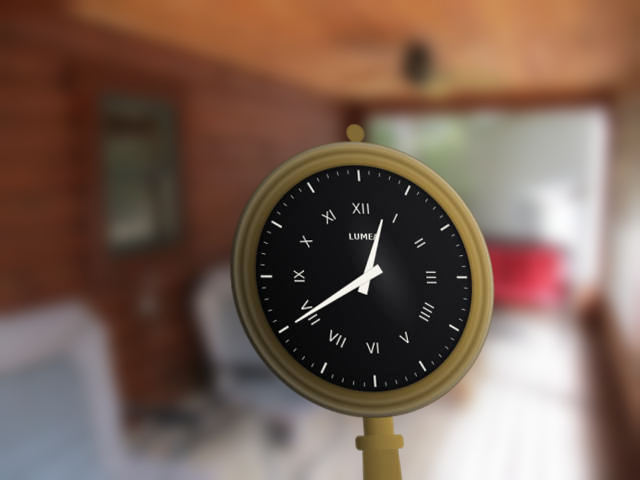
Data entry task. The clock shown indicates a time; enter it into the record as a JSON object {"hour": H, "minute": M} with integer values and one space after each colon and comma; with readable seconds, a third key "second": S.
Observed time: {"hour": 12, "minute": 40}
